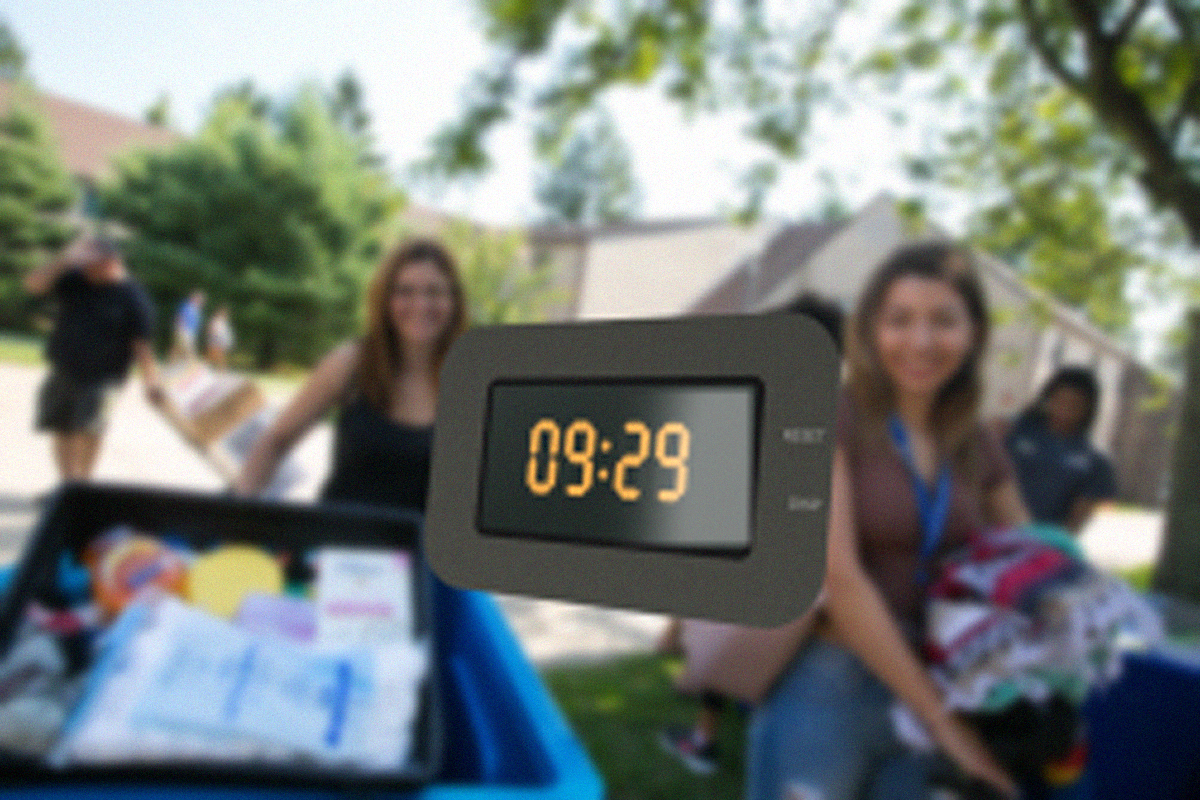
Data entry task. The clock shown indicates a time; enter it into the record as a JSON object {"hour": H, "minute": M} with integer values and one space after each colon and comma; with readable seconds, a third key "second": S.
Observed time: {"hour": 9, "minute": 29}
